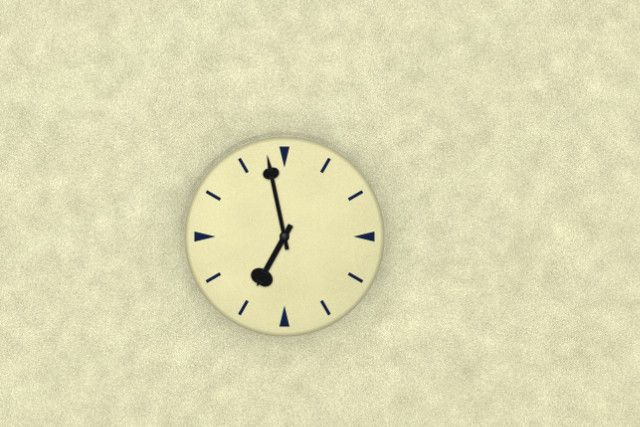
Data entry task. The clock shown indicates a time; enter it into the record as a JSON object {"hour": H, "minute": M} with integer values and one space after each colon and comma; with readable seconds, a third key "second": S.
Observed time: {"hour": 6, "minute": 58}
